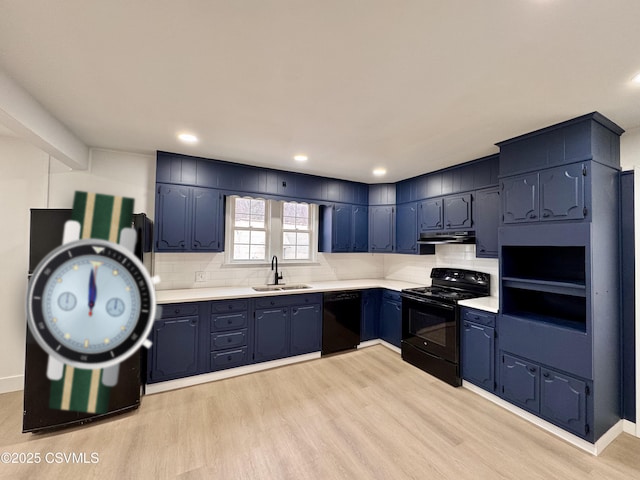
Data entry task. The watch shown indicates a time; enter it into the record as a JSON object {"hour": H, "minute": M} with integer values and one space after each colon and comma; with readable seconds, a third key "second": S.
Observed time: {"hour": 11, "minute": 59}
